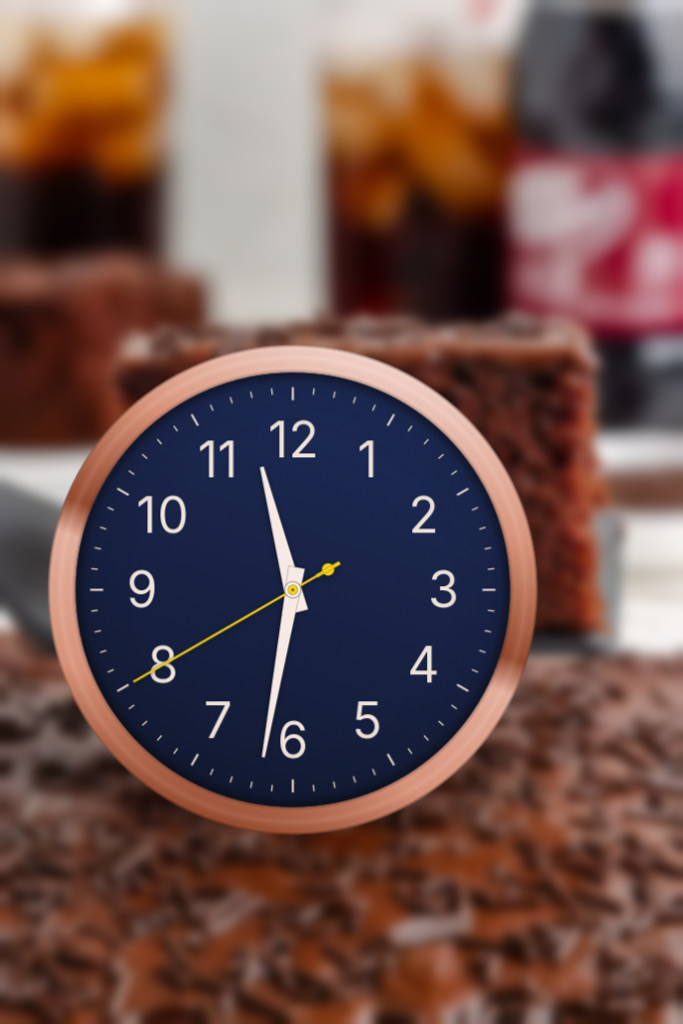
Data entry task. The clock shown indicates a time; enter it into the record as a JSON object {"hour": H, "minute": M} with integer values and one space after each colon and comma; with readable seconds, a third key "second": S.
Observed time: {"hour": 11, "minute": 31, "second": 40}
